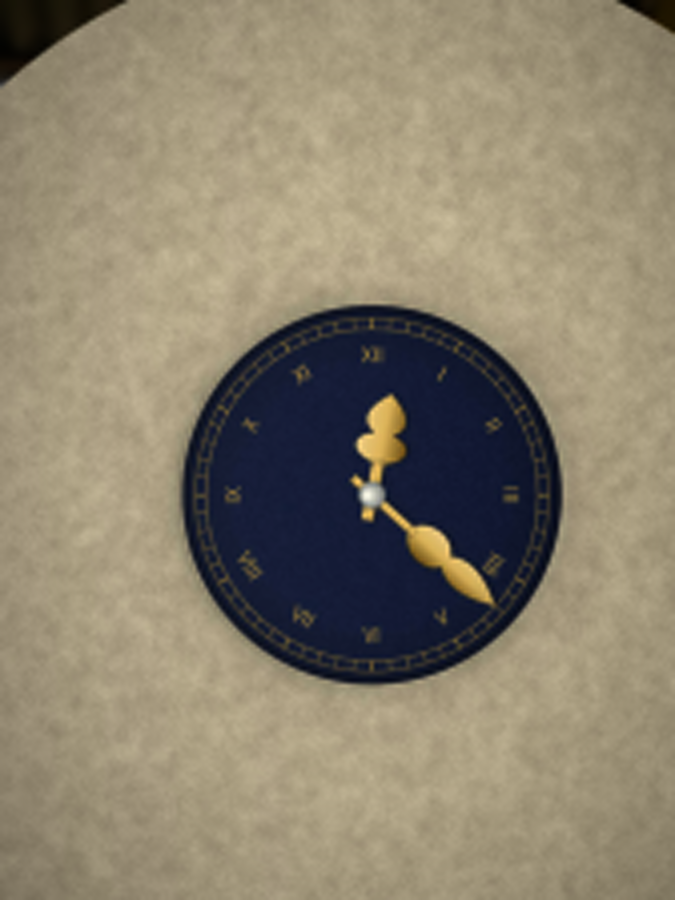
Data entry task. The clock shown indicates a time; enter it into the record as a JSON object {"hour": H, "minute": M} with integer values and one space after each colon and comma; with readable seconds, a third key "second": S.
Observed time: {"hour": 12, "minute": 22}
